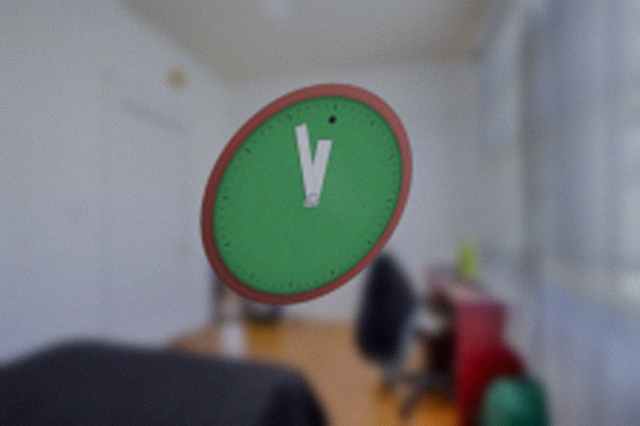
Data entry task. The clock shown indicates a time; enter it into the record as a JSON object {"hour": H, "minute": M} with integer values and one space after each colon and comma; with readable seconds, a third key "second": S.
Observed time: {"hour": 11, "minute": 56}
